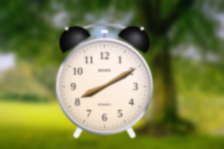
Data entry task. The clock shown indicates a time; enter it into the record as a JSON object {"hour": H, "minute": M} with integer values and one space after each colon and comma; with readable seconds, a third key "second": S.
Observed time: {"hour": 8, "minute": 10}
